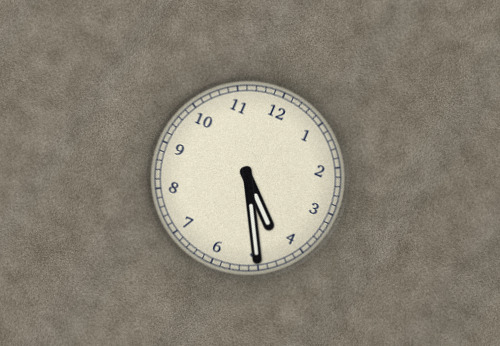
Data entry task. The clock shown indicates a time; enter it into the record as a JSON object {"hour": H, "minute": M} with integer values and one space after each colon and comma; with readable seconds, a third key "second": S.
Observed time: {"hour": 4, "minute": 25}
